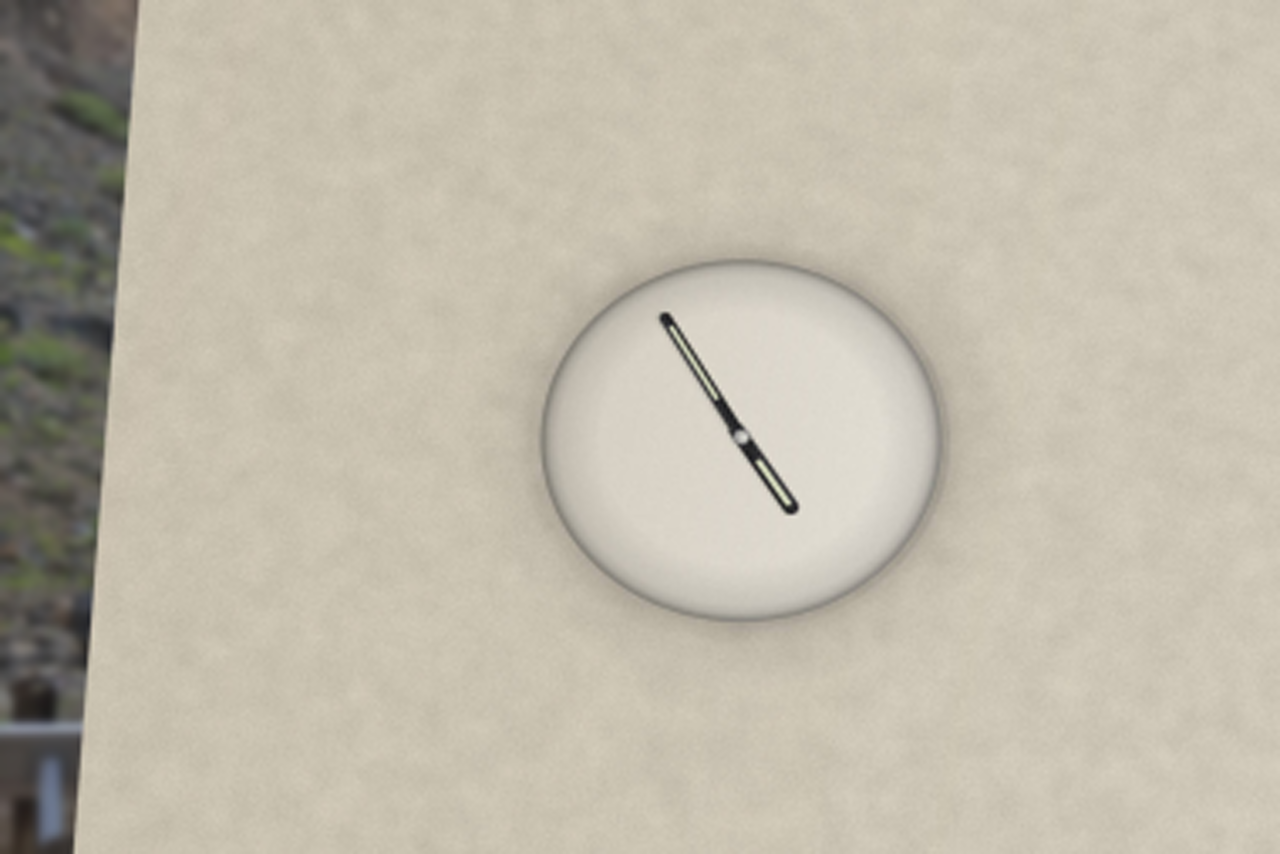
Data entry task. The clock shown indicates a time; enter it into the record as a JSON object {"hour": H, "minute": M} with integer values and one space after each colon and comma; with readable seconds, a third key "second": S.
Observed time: {"hour": 4, "minute": 55}
